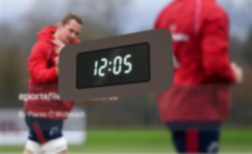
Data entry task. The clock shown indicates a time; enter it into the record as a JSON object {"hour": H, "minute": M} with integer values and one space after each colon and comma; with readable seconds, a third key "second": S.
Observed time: {"hour": 12, "minute": 5}
